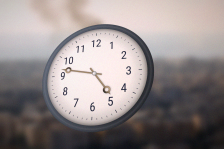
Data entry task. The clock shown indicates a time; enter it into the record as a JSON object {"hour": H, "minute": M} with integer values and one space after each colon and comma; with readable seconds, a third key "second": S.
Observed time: {"hour": 4, "minute": 47}
